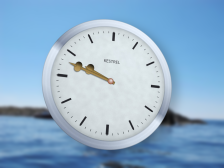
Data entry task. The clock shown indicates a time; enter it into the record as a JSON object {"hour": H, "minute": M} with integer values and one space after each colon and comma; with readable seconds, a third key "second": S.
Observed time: {"hour": 9, "minute": 48}
